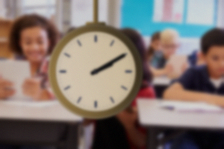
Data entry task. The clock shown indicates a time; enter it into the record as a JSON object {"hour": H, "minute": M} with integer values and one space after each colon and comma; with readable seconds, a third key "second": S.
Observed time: {"hour": 2, "minute": 10}
